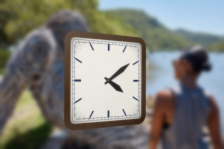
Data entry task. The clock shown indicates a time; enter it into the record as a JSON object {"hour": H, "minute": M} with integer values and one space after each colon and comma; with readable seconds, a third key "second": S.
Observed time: {"hour": 4, "minute": 9}
